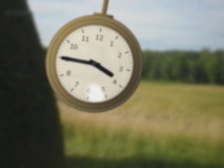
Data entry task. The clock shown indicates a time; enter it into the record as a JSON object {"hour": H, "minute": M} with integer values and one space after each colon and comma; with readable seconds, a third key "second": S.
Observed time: {"hour": 3, "minute": 45}
